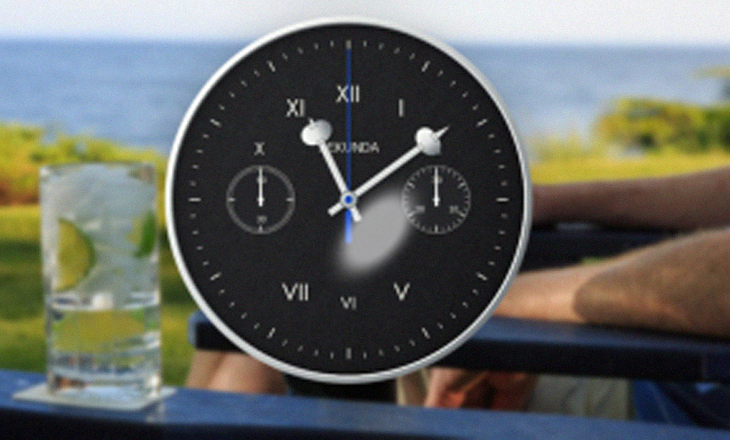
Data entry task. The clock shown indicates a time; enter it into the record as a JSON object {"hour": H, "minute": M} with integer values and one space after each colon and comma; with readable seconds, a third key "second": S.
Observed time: {"hour": 11, "minute": 9}
